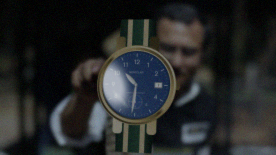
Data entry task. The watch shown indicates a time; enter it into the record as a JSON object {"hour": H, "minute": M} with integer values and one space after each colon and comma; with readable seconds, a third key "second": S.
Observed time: {"hour": 10, "minute": 31}
